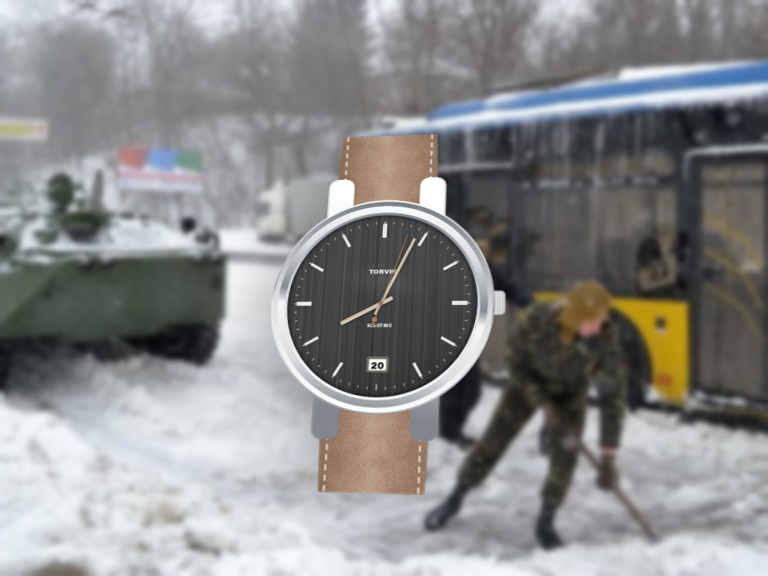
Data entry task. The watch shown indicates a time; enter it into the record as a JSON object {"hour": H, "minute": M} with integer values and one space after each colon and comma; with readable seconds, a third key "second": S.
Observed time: {"hour": 8, "minute": 4, "second": 3}
